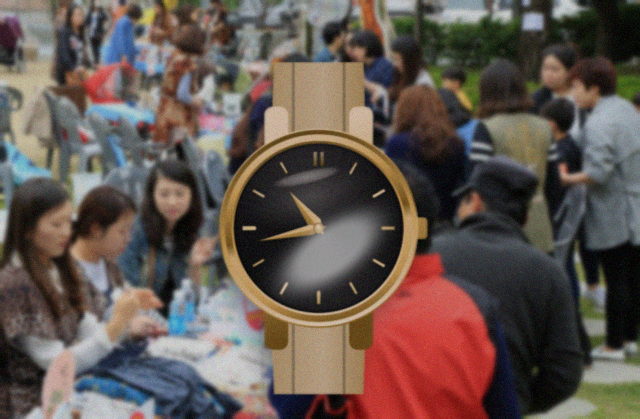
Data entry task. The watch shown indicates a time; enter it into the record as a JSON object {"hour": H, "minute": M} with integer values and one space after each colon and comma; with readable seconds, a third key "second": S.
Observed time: {"hour": 10, "minute": 43}
